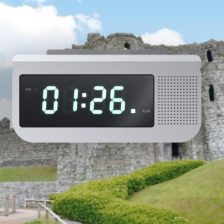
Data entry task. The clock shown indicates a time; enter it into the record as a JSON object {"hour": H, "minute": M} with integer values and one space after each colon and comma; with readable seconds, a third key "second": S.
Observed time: {"hour": 1, "minute": 26}
